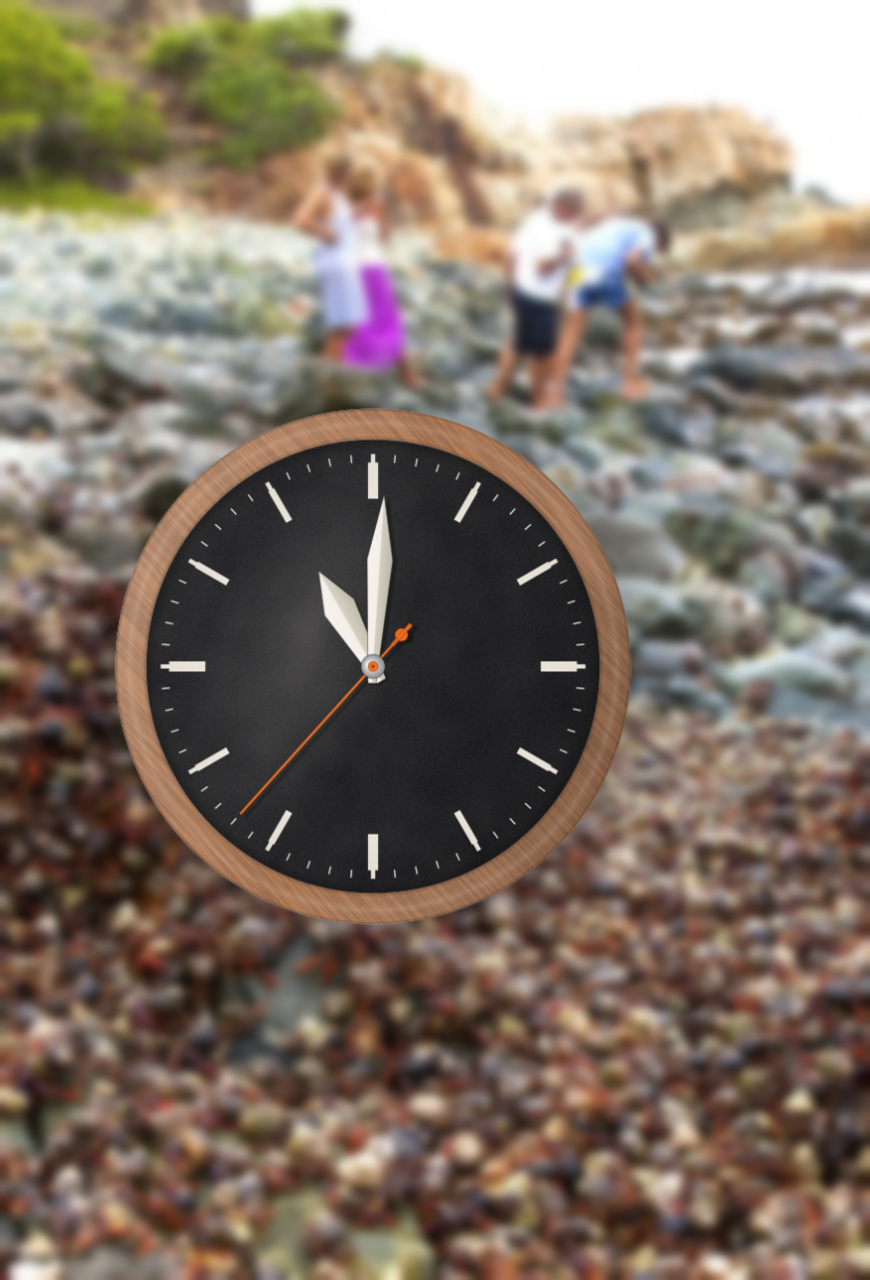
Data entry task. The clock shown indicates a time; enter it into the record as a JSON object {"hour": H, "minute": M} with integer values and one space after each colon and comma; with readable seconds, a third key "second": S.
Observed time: {"hour": 11, "minute": 0, "second": 37}
